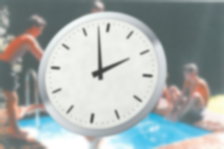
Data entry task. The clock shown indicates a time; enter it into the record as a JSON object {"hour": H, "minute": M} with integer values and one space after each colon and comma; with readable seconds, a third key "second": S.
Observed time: {"hour": 1, "minute": 58}
